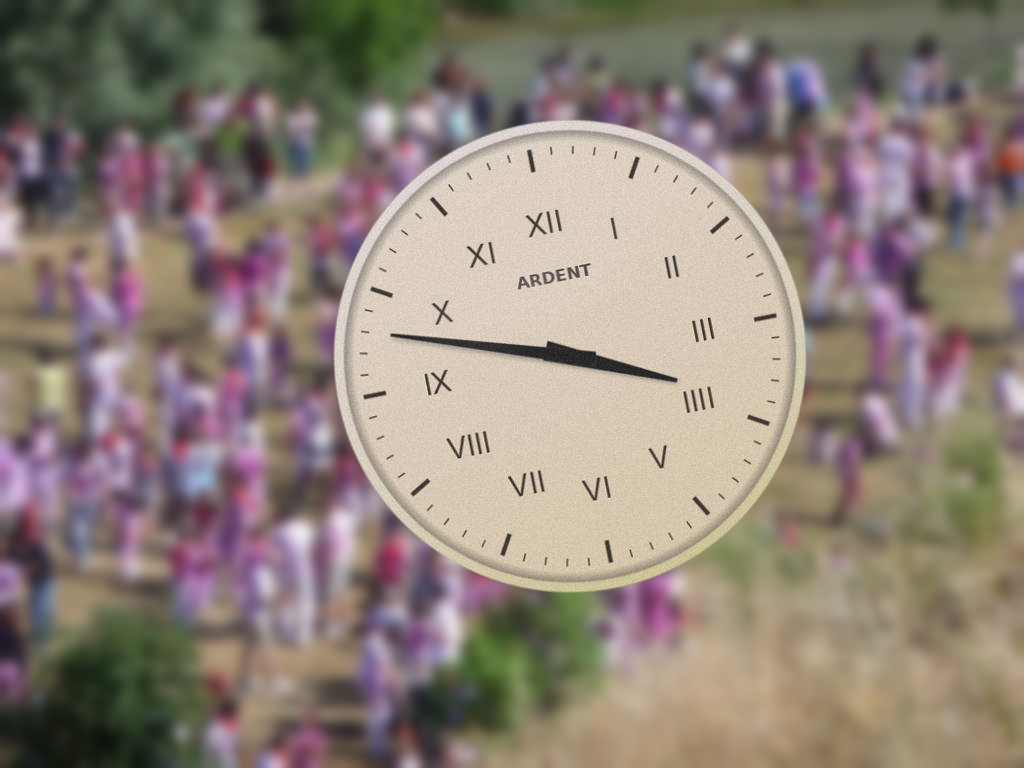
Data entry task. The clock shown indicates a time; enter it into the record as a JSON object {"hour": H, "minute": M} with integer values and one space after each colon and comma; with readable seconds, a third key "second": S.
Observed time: {"hour": 3, "minute": 48}
